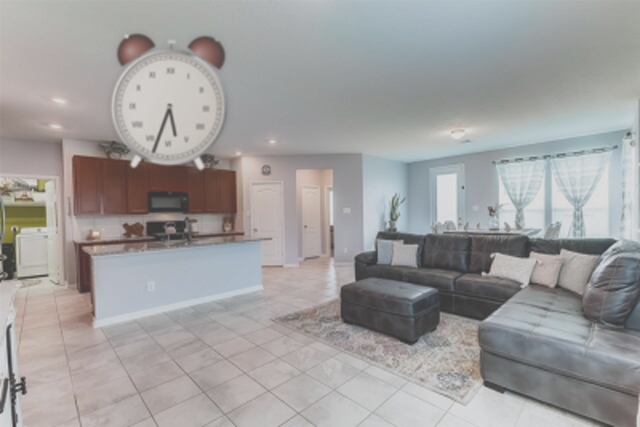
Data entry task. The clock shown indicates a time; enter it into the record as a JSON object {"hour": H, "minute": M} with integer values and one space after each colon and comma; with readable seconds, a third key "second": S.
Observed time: {"hour": 5, "minute": 33}
